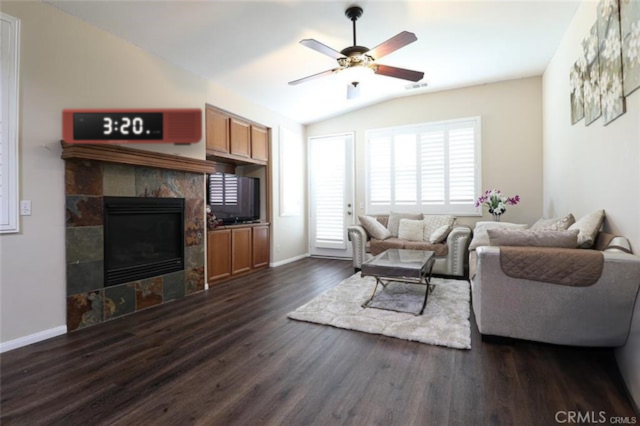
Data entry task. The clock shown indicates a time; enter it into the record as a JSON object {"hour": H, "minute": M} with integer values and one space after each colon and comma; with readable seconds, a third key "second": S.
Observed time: {"hour": 3, "minute": 20}
